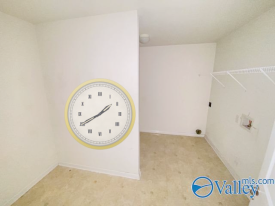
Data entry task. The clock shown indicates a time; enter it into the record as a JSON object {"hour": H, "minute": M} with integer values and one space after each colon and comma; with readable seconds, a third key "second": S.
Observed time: {"hour": 1, "minute": 40}
